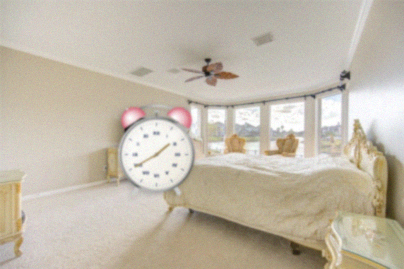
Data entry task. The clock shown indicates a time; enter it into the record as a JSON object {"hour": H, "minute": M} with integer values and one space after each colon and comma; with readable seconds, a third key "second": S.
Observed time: {"hour": 1, "minute": 40}
